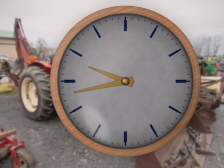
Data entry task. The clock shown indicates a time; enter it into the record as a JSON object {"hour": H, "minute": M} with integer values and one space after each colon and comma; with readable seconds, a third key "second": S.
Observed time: {"hour": 9, "minute": 43}
